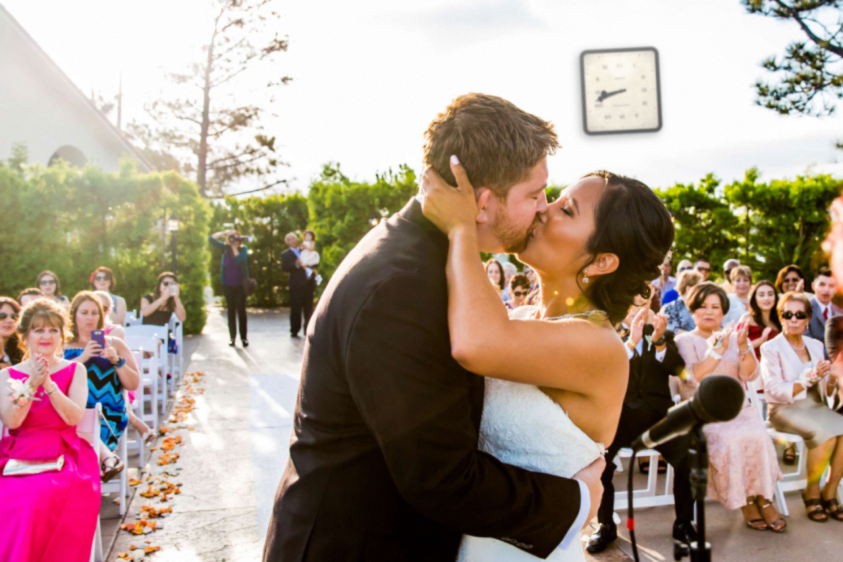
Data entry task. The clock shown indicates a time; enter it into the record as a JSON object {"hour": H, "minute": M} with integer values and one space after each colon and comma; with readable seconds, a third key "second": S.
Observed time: {"hour": 8, "minute": 42}
